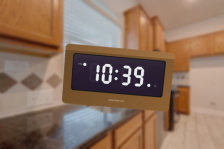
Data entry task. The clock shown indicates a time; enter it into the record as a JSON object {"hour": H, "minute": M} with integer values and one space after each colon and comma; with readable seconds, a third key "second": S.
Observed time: {"hour": 10, "minute": 39}
